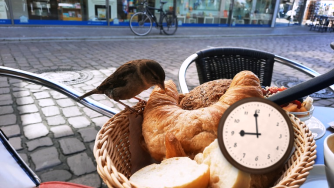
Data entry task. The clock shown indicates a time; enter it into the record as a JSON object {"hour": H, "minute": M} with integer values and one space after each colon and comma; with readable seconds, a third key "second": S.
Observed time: {"hour": 8, "minute": 59}
